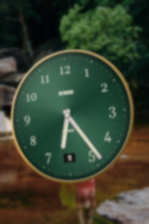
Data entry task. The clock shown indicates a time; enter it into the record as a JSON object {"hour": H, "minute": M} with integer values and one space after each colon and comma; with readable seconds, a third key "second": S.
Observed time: {"hour": 6, "minute": 24}
